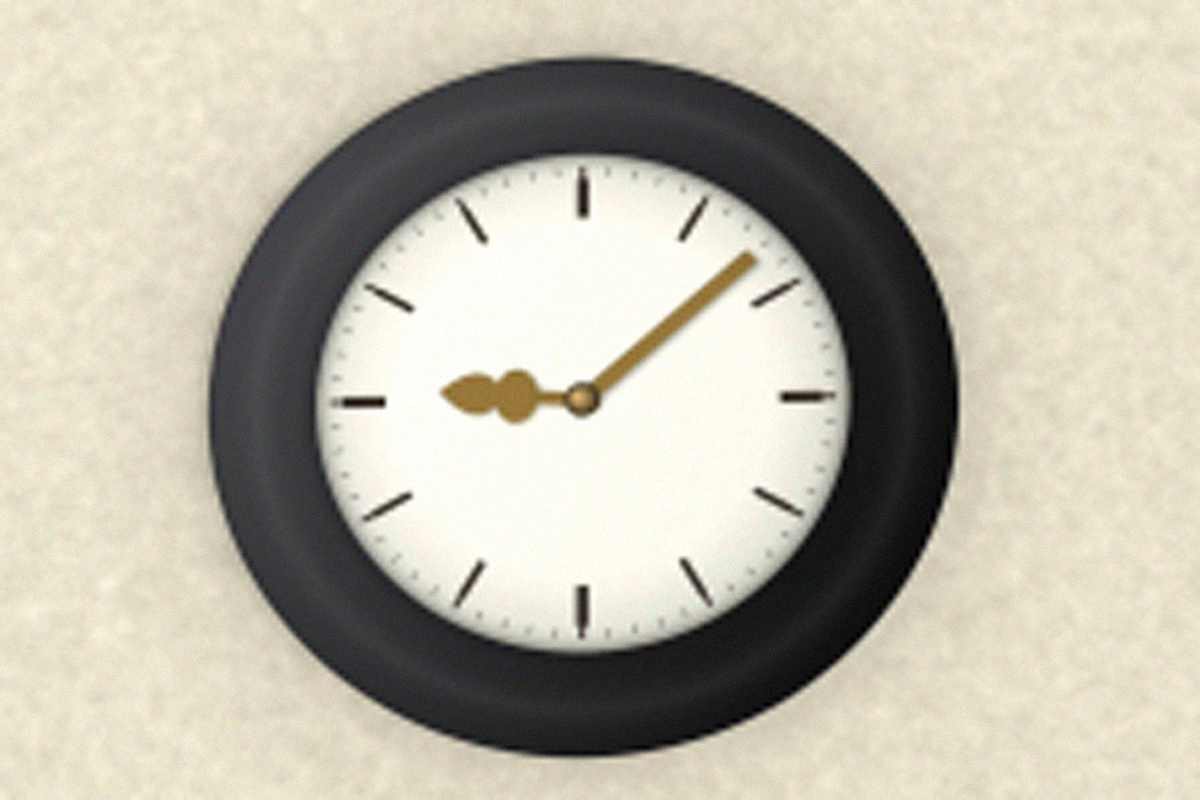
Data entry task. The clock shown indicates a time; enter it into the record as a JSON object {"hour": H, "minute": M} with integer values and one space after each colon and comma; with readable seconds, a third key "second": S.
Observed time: {"hour": 9, "minute": 8}
